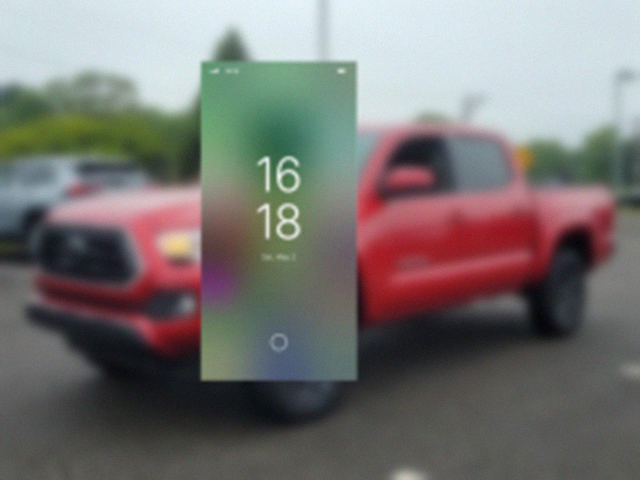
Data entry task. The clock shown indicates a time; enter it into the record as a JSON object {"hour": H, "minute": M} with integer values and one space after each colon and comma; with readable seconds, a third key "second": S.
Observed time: {"hour": 16, "minute": 18}
